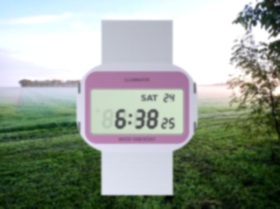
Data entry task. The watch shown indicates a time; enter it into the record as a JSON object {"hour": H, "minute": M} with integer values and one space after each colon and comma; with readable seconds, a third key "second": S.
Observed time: {"hour": 6, "minute": 38, "second": 25}
